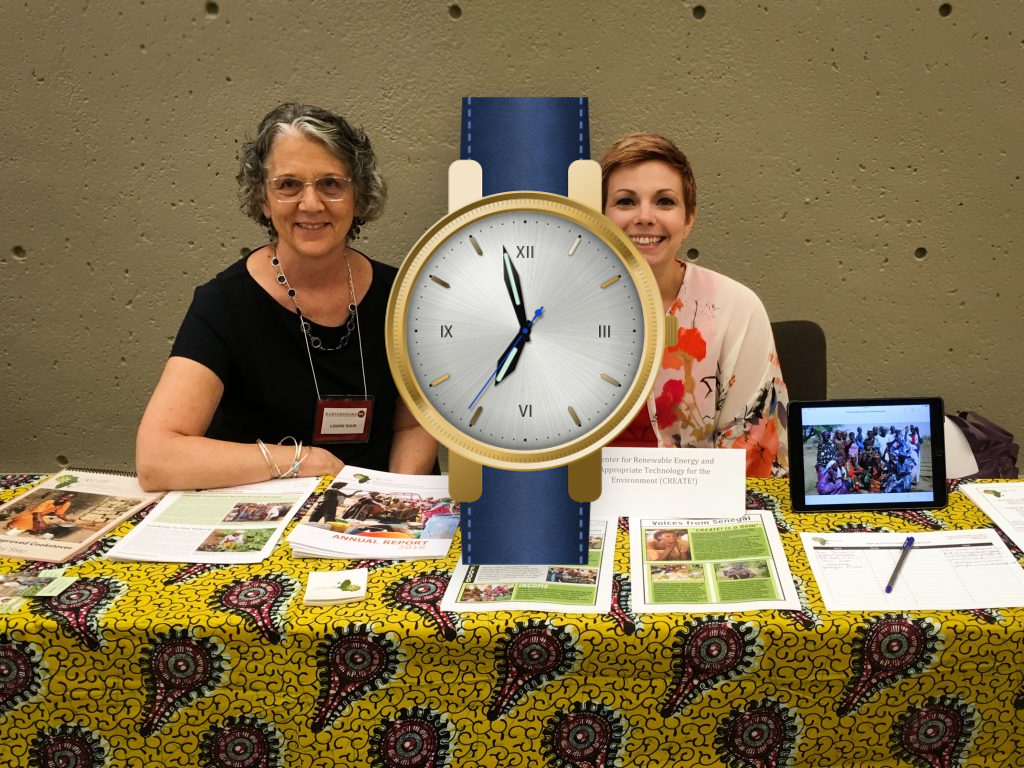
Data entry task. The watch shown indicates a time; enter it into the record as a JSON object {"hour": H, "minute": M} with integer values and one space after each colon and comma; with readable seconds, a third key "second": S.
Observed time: {"hour": 6, "minute": 57, "second": 36}
